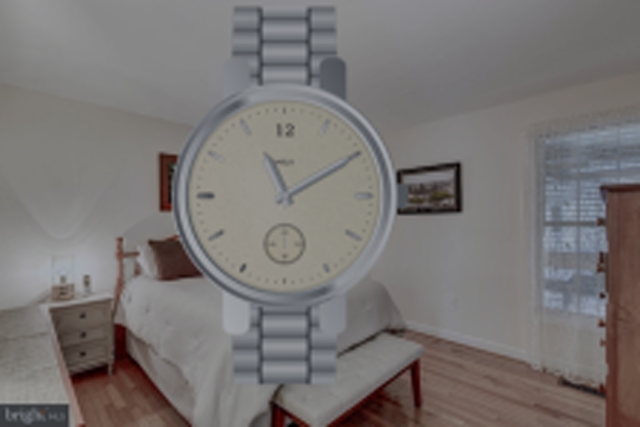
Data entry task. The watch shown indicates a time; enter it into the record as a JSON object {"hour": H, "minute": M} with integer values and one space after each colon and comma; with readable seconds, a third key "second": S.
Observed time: {"hour": 11, "minute": 10}
